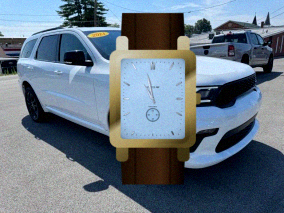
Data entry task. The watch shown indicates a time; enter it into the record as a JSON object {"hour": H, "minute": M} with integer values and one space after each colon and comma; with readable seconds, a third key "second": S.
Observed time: {"hour": 10, "minute": 58}
